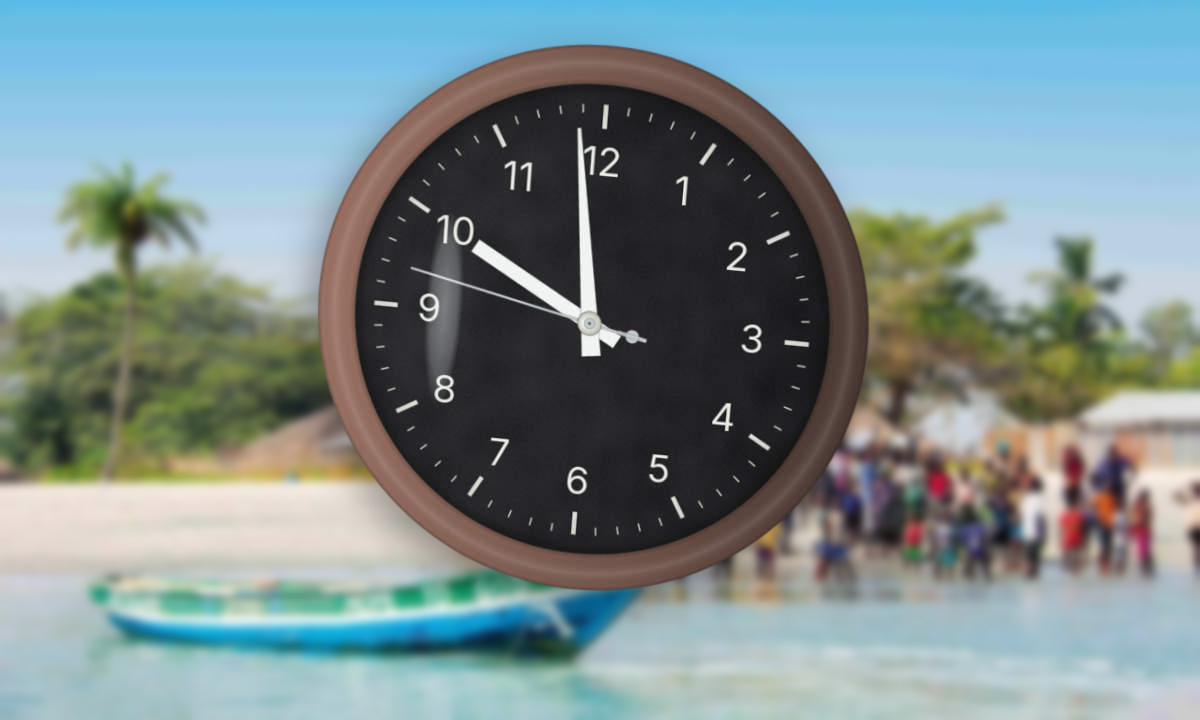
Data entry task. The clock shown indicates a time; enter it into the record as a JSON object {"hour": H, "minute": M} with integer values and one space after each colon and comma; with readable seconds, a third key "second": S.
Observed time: {"hour": 9, "minute": 58, "second": 47}
